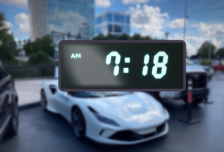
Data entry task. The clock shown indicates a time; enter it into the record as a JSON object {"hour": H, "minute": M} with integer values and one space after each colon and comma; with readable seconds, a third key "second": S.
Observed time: {"hour": 7, "minute": 18}
